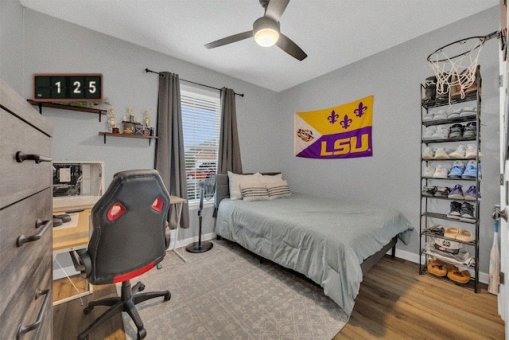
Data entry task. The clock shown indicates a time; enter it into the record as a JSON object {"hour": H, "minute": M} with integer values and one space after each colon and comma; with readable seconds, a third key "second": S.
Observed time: {"hour": 1, "minute": 25}
